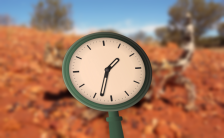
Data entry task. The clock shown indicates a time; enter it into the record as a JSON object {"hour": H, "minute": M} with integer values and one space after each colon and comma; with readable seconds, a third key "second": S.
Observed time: {"hour": 1, "minute": 33}
